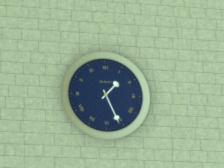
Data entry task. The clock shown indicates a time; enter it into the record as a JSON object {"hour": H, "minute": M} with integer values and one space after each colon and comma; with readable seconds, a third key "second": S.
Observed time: {"hour": 1, "minute": 26}
